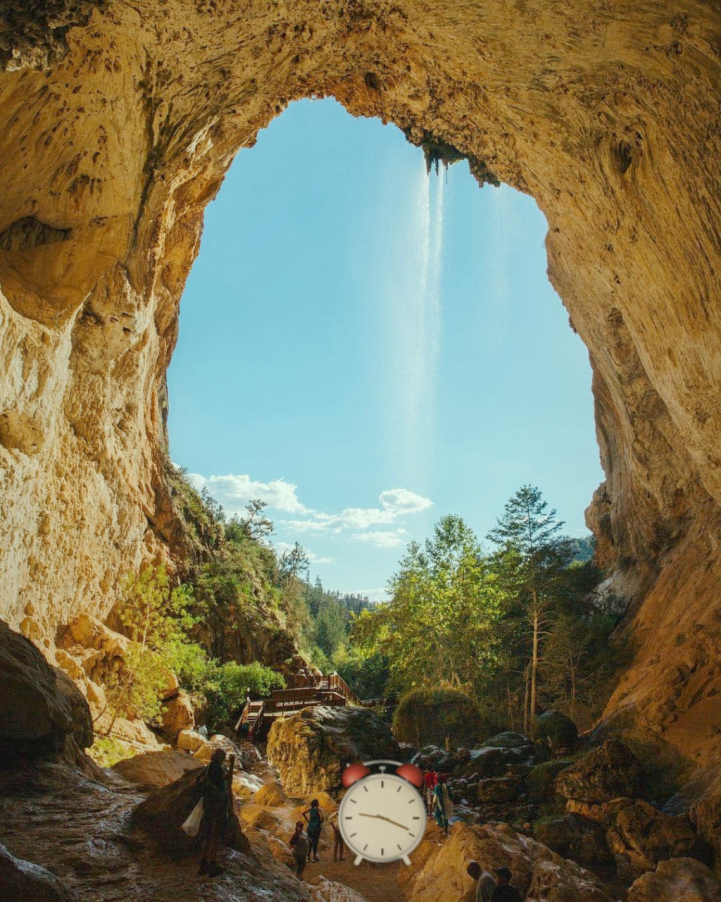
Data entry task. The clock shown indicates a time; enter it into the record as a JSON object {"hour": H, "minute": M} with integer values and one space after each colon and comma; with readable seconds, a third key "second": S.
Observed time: {"hour": 9, "minute": 19}
